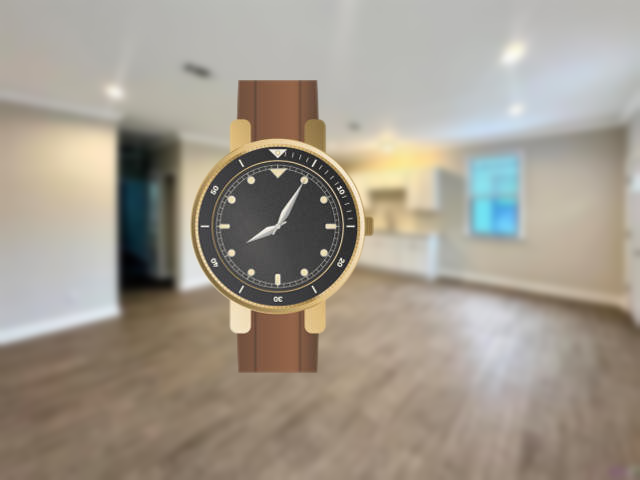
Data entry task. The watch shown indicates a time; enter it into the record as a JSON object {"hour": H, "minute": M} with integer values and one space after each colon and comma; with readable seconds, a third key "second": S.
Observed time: {"hour": 8, "minute": 5}
